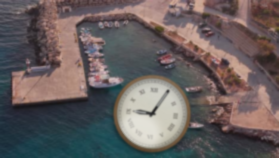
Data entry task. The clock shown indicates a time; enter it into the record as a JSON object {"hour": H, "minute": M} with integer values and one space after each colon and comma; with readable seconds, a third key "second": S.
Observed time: {"hour": 9, "minute": 5}
